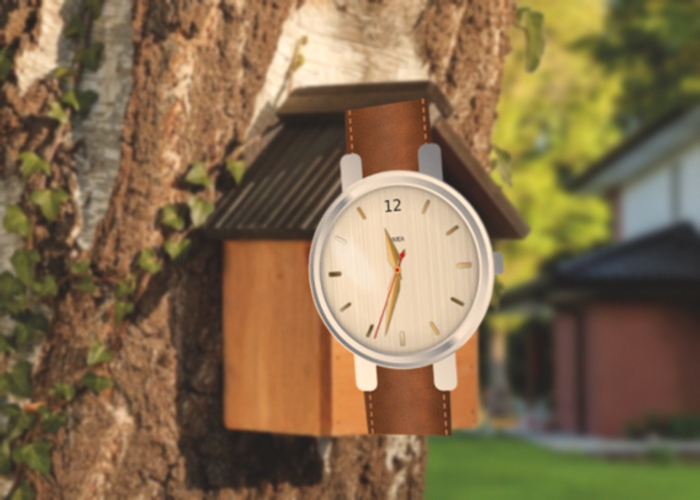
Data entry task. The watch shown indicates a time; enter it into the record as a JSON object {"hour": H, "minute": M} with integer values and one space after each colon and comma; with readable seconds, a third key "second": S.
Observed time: {"hour": 11, "minute": 32, "second": 34}
